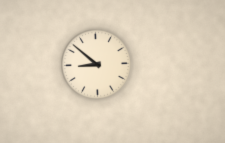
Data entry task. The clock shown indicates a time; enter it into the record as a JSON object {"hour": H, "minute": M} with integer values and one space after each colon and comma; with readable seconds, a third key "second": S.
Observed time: {"hour": 8, "minute": 52}
